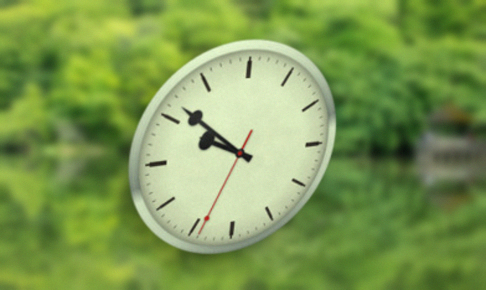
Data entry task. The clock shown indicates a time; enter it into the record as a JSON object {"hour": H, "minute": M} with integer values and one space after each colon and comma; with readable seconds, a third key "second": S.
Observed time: {"hour": 9, "minute": 51, "second": 34}
